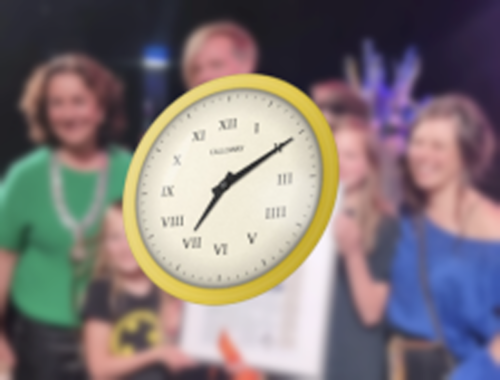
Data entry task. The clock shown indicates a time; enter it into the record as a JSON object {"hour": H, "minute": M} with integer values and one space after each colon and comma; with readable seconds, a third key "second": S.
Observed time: {"hour": 7, "minute": 10}
